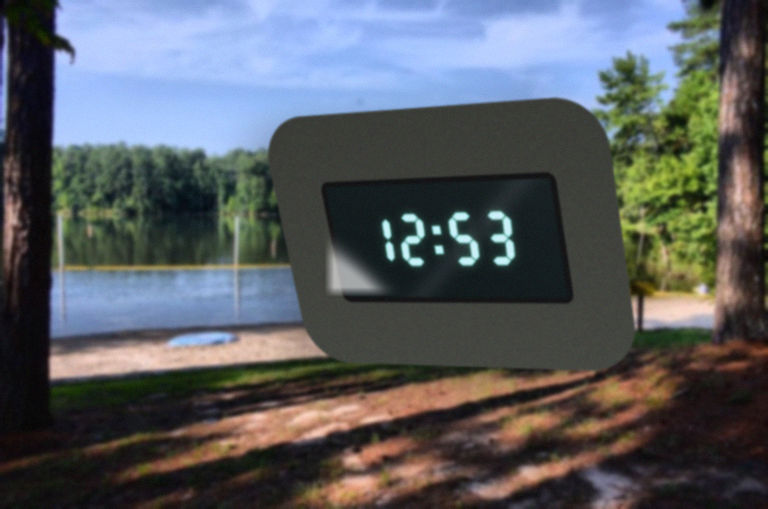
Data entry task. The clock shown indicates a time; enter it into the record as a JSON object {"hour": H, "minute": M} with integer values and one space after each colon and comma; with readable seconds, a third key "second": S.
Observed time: {"hour": 12, "minute": 53}
